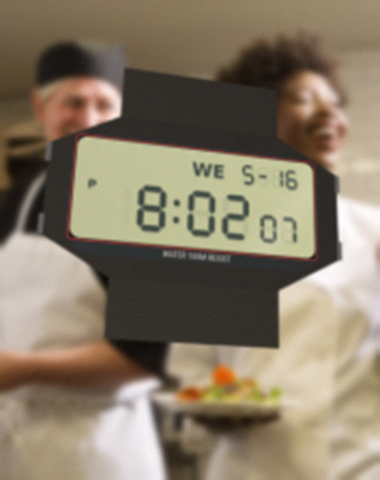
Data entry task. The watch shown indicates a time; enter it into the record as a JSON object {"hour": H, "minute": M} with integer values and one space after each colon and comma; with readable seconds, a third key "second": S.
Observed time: {"hour": 8, "minute": 2, "second": 7}
